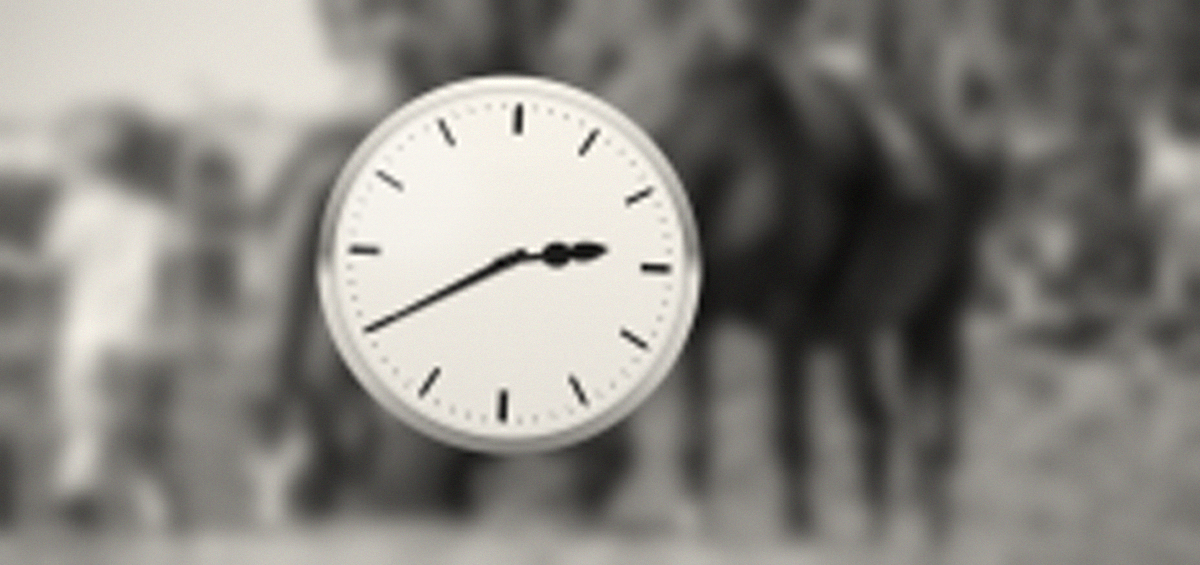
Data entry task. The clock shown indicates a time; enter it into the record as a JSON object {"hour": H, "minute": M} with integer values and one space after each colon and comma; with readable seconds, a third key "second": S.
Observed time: {"hour": 2, "minute": 40}
